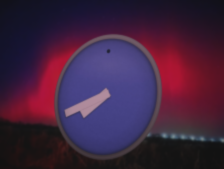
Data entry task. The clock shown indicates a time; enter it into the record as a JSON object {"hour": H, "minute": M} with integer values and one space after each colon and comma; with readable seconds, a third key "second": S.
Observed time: {"hour": 7, "minute": 41}
